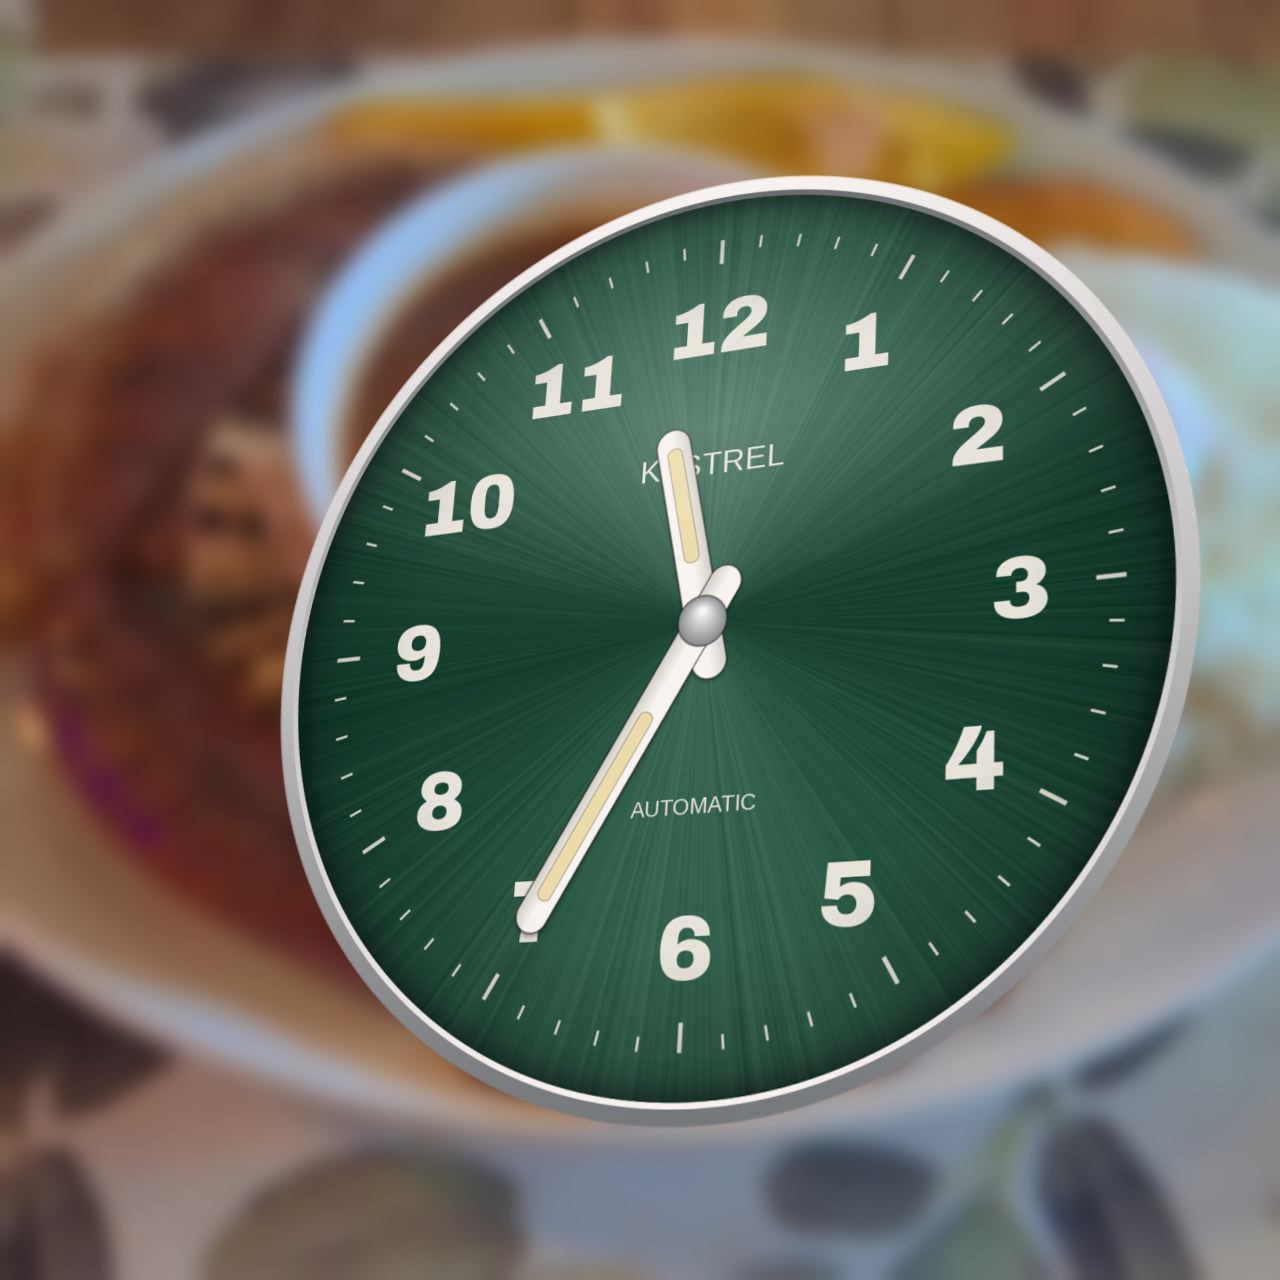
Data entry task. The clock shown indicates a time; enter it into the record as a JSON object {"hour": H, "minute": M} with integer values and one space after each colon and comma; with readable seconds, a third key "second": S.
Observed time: {"hour": 11, "minute": 35}
